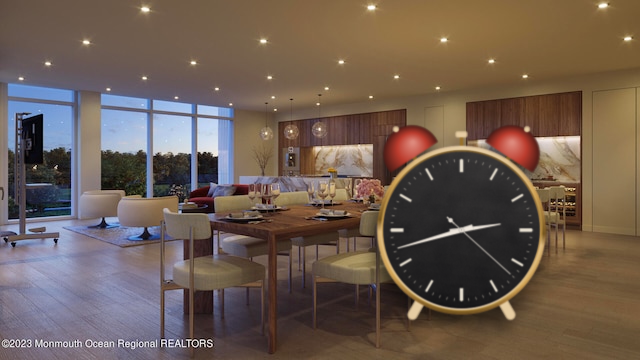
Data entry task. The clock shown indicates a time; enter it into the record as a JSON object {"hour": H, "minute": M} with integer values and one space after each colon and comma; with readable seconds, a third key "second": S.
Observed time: {"hour": 2, "minute": 42, "second": 22}
